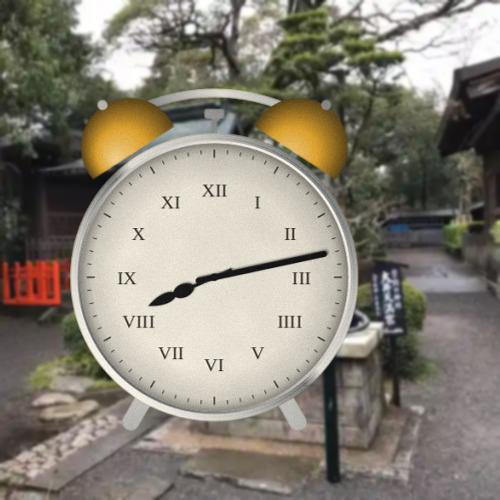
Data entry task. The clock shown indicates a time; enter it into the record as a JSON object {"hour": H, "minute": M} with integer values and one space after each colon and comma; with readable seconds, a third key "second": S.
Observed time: {"hour": 8, "minute": 13}
